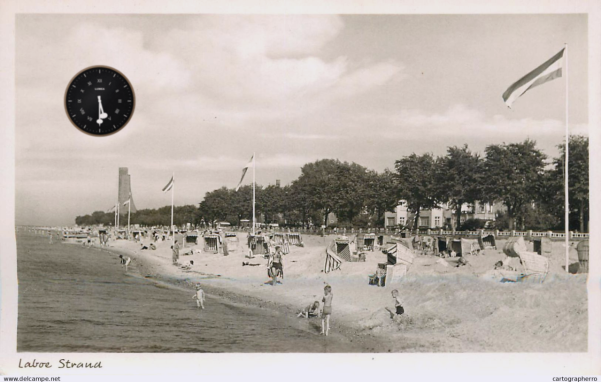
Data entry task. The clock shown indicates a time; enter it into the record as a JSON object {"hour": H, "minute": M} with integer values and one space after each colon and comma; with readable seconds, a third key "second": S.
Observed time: {"hour": 5, "minute": 30}
